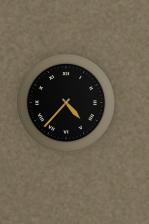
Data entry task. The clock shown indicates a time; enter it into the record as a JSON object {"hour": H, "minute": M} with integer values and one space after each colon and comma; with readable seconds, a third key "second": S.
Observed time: {"hour": 4, "minute": 37}
